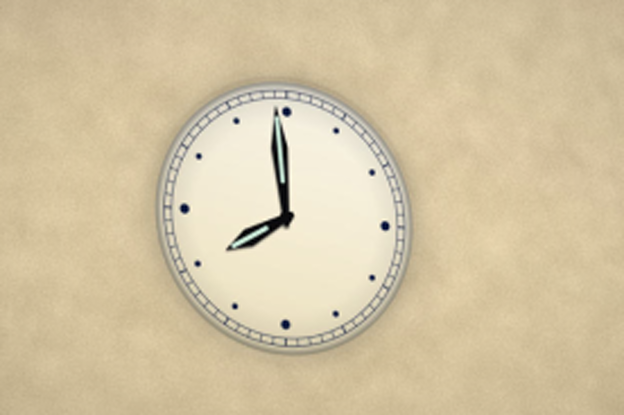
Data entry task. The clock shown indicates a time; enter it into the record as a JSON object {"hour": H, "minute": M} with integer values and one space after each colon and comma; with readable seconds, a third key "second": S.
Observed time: {"hour": 7, "minute": 59}
